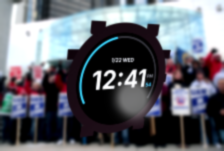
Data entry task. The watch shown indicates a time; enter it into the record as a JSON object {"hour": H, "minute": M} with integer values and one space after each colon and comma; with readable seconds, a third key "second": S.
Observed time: {"hour": 12, "minute": 41}
